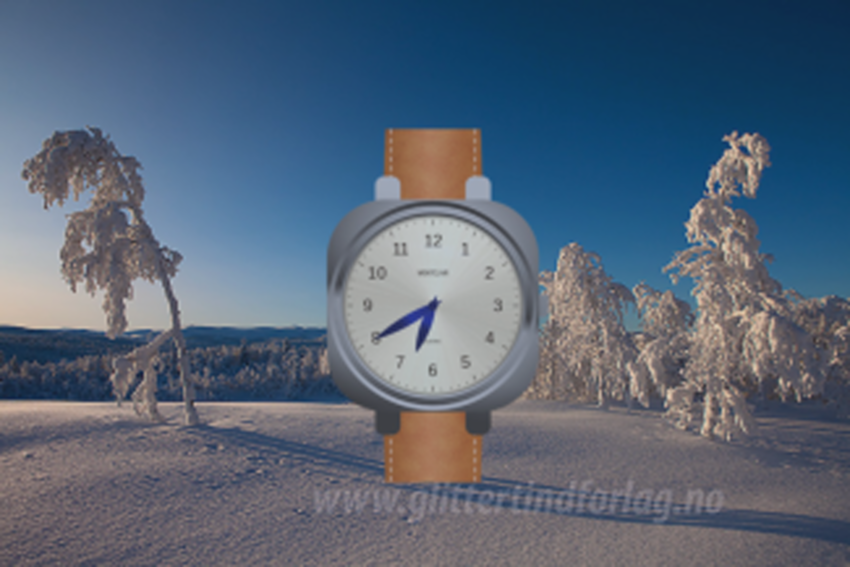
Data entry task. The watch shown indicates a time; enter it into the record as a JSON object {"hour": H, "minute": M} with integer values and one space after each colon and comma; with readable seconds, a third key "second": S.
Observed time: {"hour": 6, "minute": 40}
